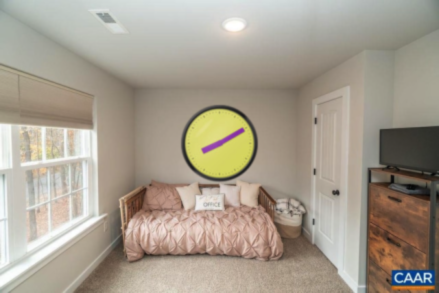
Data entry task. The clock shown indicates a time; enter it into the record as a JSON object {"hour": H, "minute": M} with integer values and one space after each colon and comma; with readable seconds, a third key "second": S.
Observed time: {"hour": 8, "minute": 10}
